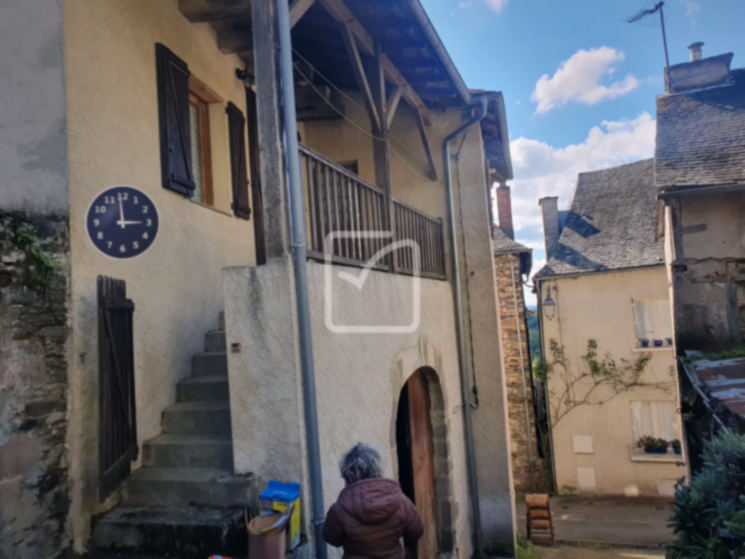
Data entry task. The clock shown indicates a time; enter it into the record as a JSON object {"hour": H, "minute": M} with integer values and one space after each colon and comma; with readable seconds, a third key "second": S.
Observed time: {"hour": 2, "minute": 59}
